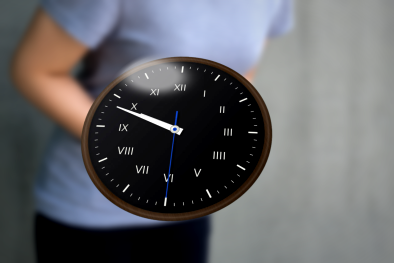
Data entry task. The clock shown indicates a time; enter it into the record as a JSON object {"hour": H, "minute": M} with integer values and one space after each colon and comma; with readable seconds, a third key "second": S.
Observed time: {"hour": 9, "minute": 48, "second": 30}
